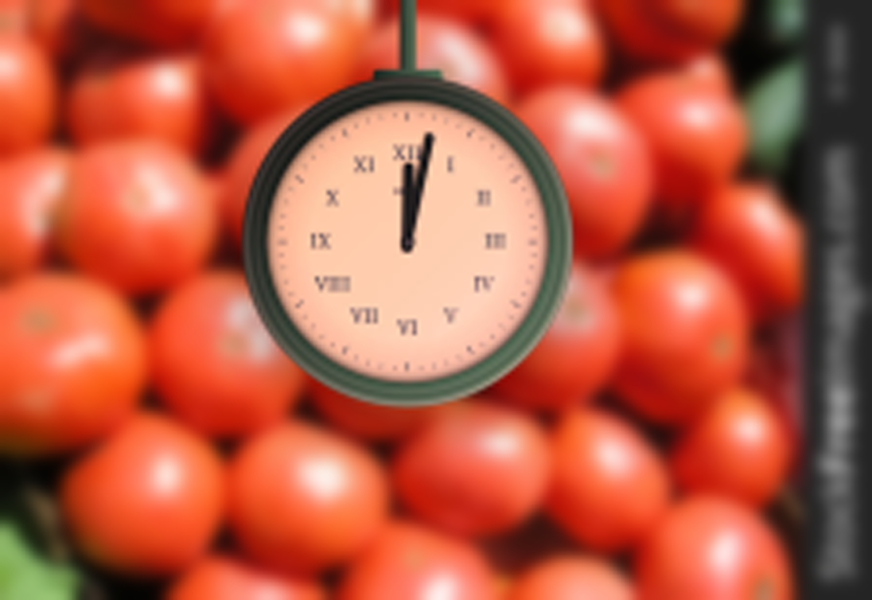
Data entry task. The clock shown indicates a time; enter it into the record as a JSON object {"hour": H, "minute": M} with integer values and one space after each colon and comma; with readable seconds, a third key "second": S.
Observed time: {"hour": 12, "minute": 2}
